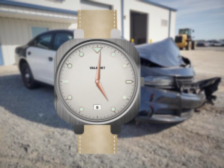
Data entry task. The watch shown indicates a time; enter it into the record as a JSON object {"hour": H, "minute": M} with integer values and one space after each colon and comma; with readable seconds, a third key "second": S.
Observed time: {"hour": 5, "minute": 1}
